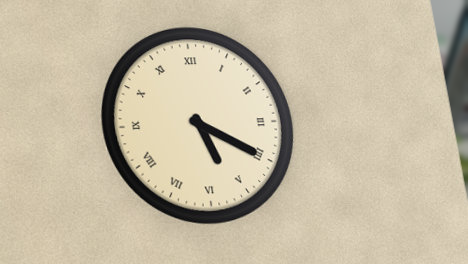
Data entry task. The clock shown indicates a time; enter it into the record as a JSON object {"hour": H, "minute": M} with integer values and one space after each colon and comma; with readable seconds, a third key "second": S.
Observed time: {"hour": 5, "minute": 20}
